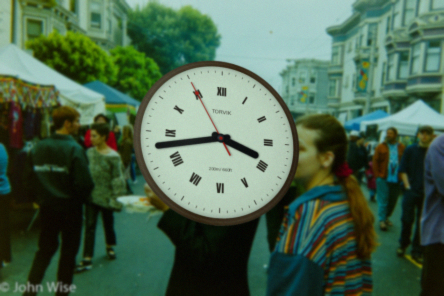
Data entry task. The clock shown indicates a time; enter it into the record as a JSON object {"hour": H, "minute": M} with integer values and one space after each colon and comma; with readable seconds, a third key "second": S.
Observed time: {"hour": 3, "minute": 42, "second": 55}
